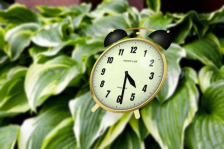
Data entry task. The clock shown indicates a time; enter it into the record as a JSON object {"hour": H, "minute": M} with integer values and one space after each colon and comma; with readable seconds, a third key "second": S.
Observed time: {"hour": 4, "minute": 29}
